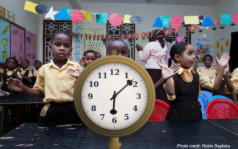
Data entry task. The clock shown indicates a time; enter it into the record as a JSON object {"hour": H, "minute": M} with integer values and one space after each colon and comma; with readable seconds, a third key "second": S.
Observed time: {"hour": 6, "minute": 8}
